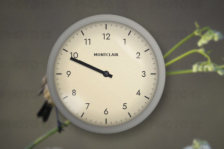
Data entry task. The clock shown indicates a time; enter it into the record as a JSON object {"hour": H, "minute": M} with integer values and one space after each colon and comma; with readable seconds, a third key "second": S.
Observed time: {"hour": 9, "minute": 49}
